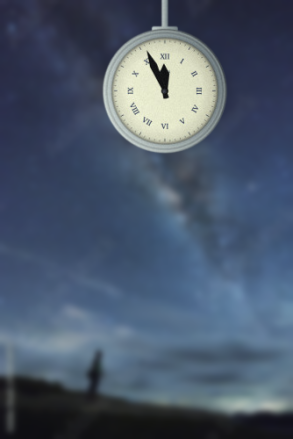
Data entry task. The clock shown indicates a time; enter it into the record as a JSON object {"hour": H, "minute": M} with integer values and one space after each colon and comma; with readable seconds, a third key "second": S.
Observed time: {"hour": 11, "minute": 56}
